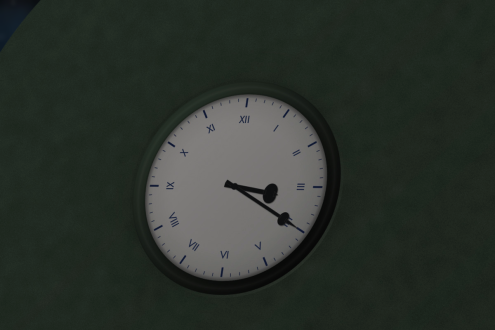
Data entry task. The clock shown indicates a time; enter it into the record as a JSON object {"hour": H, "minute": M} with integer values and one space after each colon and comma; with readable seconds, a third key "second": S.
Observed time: {"hour": 3, "minute": 20}
